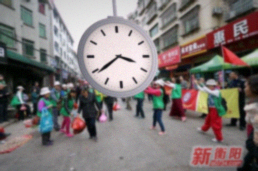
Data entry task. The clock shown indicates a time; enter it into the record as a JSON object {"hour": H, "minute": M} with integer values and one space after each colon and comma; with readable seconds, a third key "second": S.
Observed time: {"hour": 3, "minute": 39}
